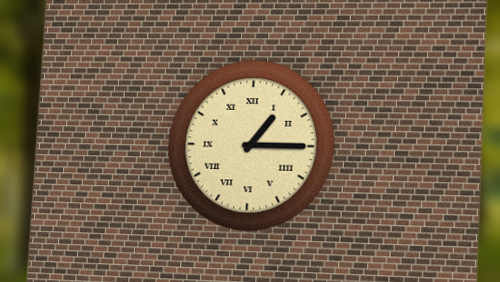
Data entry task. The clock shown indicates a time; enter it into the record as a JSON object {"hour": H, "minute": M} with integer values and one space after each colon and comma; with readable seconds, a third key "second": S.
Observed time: {"hour": 1, "minute": 15}
